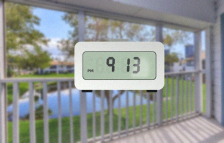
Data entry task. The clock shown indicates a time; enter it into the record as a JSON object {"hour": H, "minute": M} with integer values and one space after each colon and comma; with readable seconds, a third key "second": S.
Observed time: {"hour": 9, "minute": 13}
